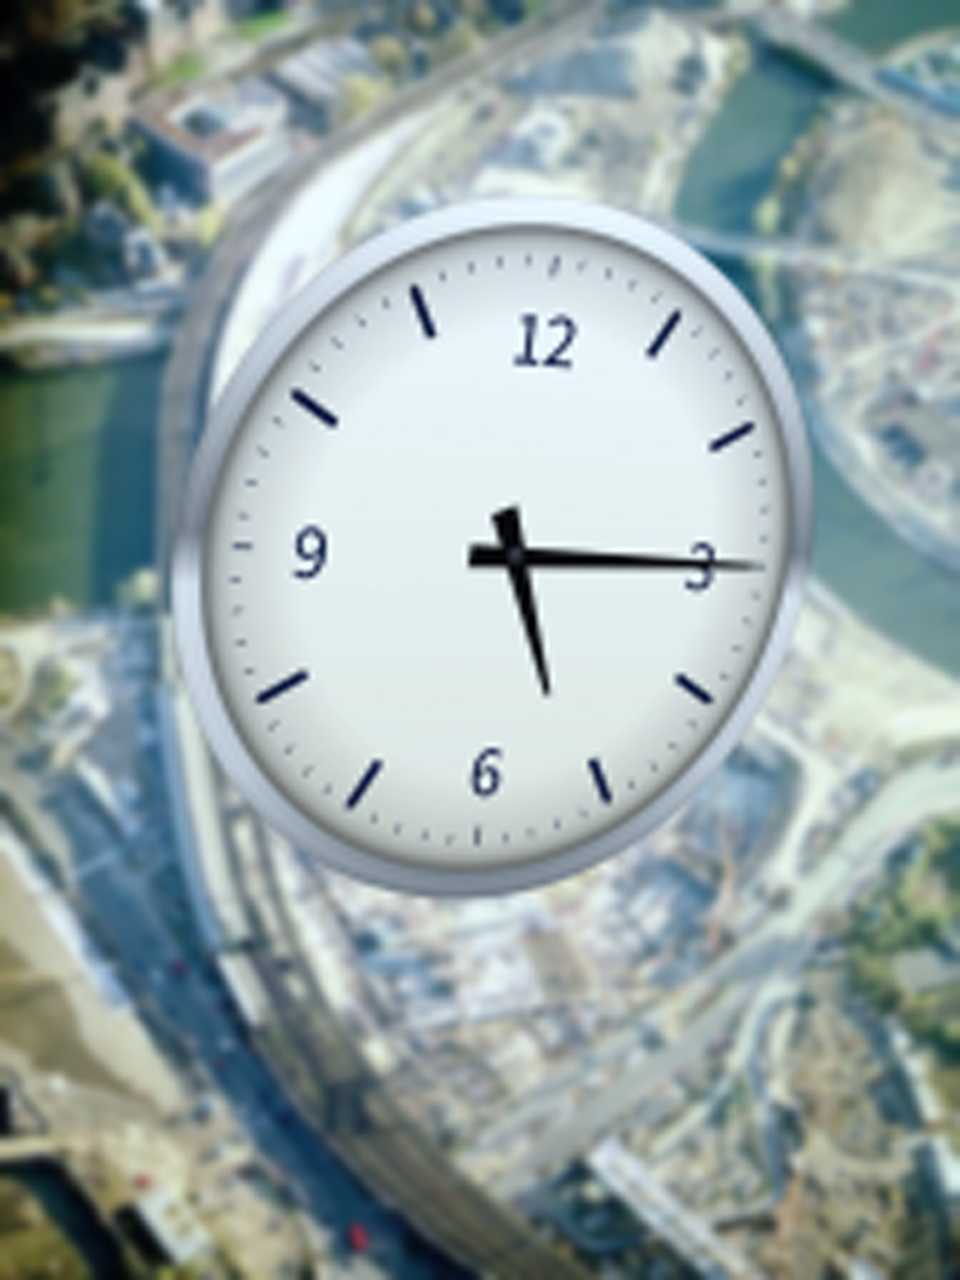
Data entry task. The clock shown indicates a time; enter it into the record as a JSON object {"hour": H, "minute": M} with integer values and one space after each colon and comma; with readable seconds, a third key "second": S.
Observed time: {"hour": 5, "minute": 15}
